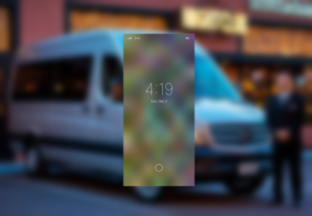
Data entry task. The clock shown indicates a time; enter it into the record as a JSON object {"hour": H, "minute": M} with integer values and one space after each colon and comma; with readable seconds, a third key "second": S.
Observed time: {"hour": 4, "minute": 19}
